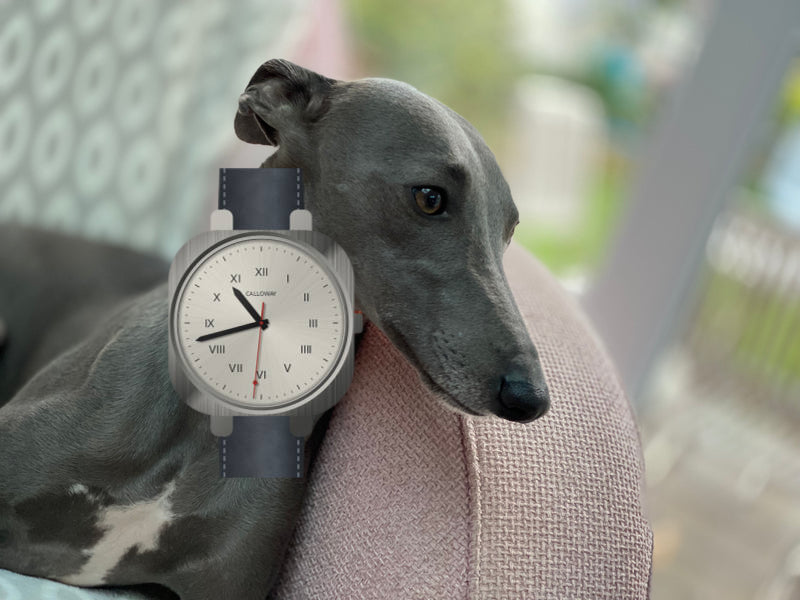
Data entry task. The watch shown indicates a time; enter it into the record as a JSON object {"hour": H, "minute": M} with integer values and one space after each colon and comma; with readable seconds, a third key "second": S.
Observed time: {"hour": 10, "minute": 42, "second": 31}
